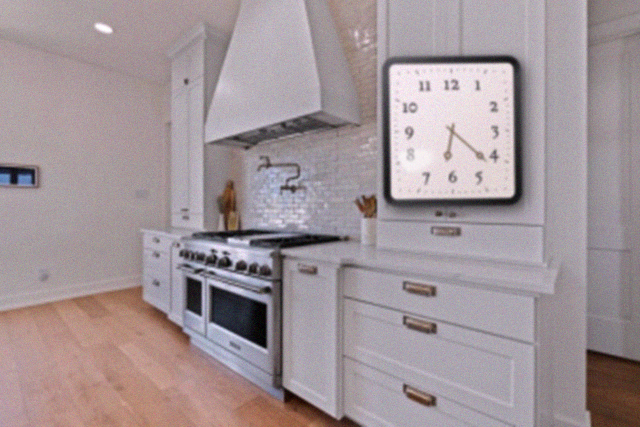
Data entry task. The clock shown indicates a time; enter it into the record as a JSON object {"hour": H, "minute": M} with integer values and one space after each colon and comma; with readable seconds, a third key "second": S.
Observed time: {"hour": 6, "minute": 22}
